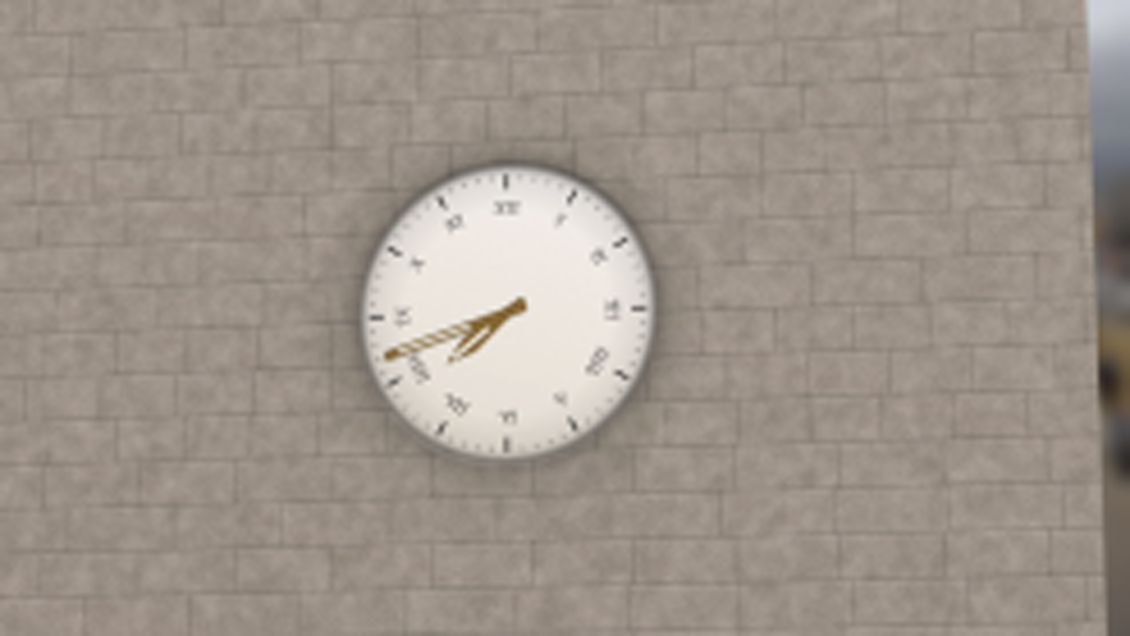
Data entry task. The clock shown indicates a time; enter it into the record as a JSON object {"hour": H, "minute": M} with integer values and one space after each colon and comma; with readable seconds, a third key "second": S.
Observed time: {"hour": 7, "minute": 42}
